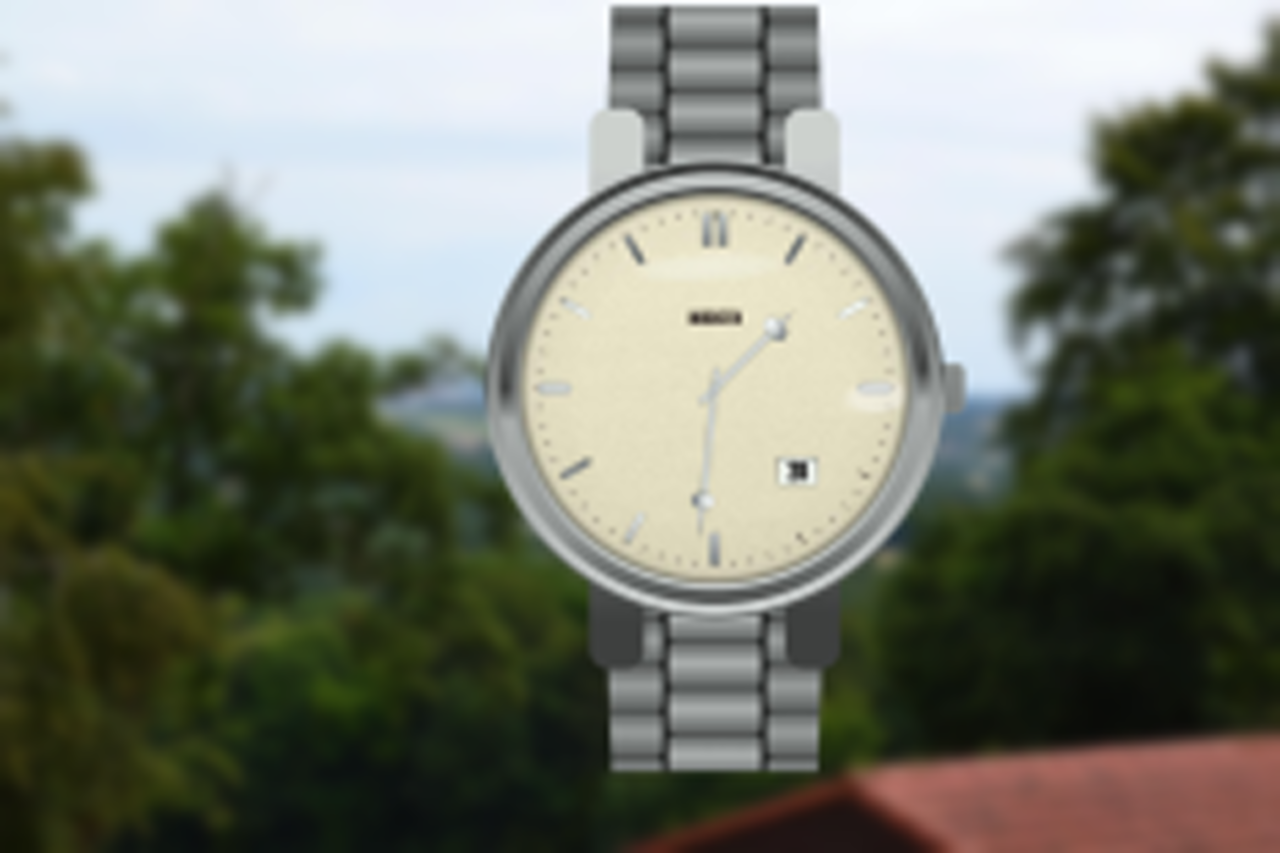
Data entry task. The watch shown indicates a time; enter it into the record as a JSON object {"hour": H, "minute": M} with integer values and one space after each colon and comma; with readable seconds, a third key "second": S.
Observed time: {"hour": 1, "minute": 31}
